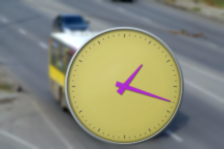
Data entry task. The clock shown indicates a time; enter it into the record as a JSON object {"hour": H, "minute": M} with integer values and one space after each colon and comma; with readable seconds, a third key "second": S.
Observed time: {"hour": 1, "minute": 18}
